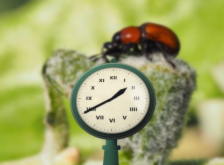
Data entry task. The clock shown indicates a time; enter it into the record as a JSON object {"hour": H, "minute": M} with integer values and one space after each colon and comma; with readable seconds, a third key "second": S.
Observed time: {"hour": 1, "minute": 40}
